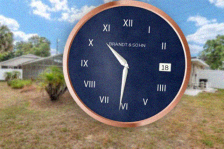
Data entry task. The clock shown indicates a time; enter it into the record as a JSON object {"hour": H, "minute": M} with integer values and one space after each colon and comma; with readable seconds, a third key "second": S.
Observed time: {"hour": 10, "minute": 31}
